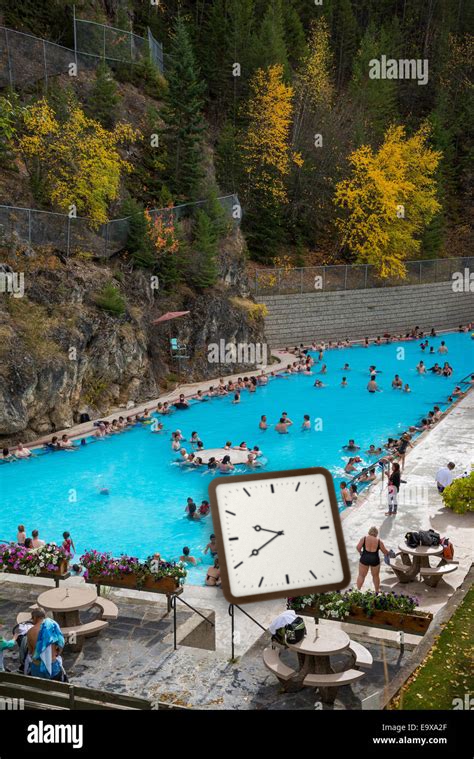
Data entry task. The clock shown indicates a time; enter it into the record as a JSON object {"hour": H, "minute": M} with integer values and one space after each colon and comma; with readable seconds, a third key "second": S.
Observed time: {"hour": 9, "minute": 40}
